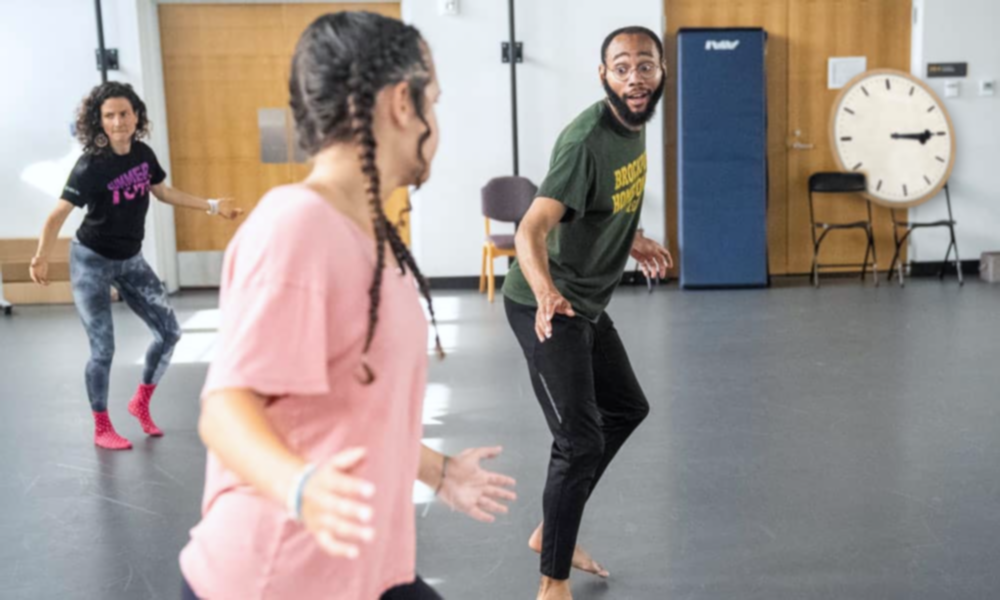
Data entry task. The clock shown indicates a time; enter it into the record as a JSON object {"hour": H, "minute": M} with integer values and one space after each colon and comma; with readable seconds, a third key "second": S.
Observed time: {"hour": 3, "minute": 15}
